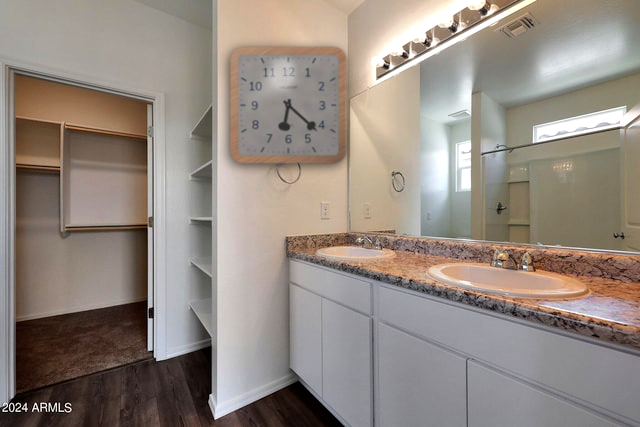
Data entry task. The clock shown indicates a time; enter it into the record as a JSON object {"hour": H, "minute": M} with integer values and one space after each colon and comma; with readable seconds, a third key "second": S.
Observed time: {"hour": 6, "minute": 22}
